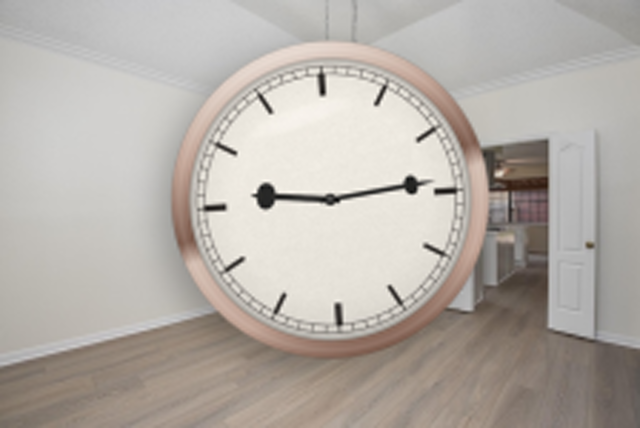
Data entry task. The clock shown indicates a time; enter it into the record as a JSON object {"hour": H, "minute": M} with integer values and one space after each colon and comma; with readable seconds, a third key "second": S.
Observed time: {"hour": 9, "minute": 14}
